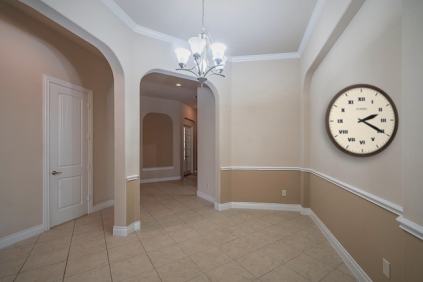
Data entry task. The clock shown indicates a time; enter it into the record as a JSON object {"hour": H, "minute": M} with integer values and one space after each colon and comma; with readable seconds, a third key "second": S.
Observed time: {"hour": 2, "minute": 20}
